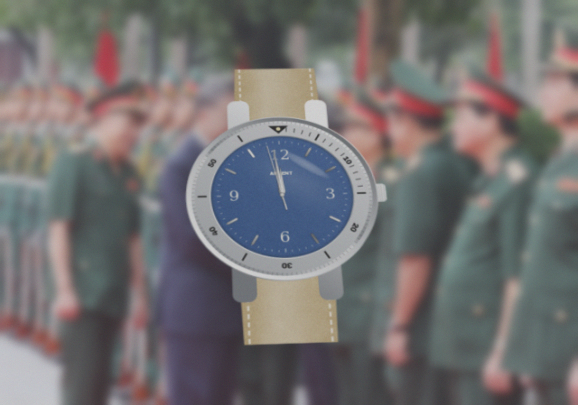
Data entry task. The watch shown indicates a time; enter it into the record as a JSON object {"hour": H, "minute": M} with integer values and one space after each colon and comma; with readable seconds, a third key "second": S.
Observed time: {"hour": 11, "minute": 58, "second": 58}
